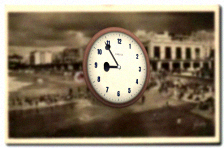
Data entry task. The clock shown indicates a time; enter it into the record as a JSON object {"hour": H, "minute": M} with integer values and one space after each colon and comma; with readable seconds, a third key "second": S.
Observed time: {"hour": 8, "minute": 54}
